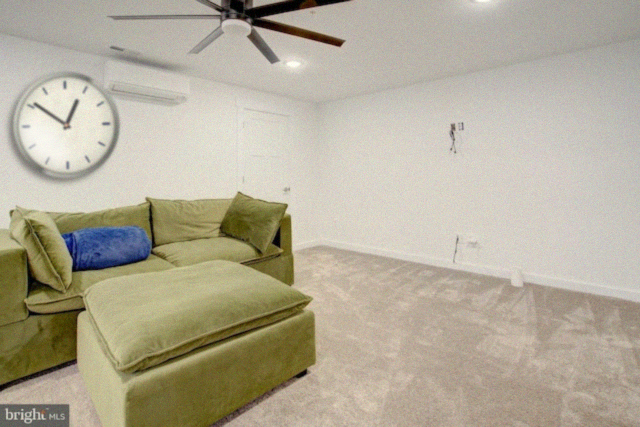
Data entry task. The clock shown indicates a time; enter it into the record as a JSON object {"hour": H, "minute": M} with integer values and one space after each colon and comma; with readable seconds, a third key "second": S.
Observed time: {"hour": 12, "minute": 51}
